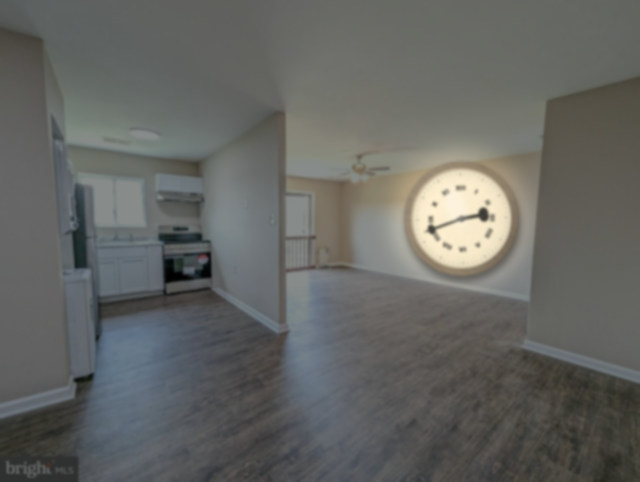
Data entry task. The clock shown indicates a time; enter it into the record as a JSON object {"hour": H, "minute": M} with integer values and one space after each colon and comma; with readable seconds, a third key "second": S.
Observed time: {"hour": 2, "minute": 42}
